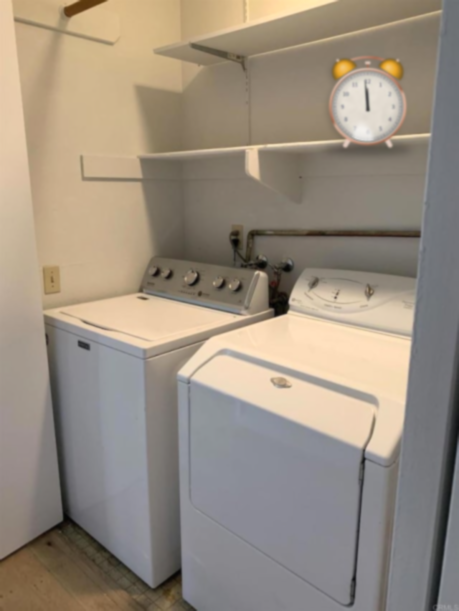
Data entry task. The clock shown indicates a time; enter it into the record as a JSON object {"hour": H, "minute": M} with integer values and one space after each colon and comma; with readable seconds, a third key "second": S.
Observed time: {"hour": 11, "minute": 59}
